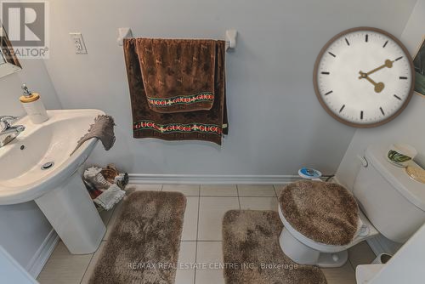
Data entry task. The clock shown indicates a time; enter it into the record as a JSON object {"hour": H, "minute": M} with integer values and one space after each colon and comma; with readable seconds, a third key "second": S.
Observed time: {"hour": 4, "minute": 10}
